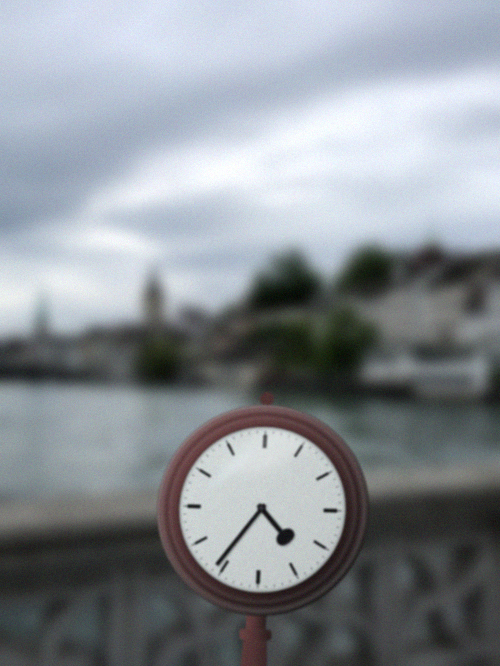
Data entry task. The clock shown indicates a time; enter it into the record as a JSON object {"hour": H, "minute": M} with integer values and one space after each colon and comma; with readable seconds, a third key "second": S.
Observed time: {"hour": 4, "minute": 36}
